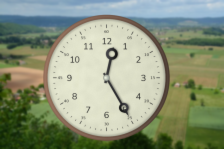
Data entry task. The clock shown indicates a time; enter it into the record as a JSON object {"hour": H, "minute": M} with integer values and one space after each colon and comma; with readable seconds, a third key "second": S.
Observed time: {"hour": 12, "minute": 25}
